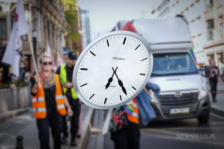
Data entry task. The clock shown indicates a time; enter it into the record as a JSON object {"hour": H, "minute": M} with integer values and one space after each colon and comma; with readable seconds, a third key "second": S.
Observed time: {"hour": 6, "minute": 23}
